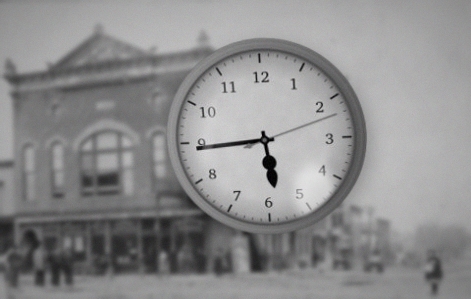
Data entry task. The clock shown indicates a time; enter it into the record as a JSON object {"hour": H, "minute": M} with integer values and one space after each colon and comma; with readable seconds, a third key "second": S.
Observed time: {"hour": 5, "minute": 44, "second": 12}
